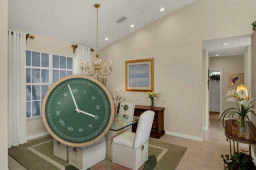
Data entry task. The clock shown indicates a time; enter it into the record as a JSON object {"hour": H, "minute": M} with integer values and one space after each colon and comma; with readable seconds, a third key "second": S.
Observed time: {"hour": 3, "minute": 58}
